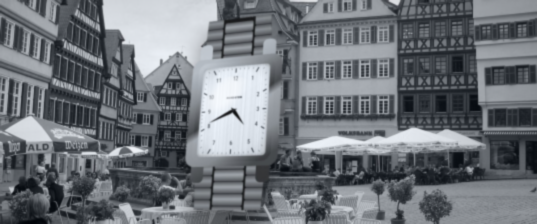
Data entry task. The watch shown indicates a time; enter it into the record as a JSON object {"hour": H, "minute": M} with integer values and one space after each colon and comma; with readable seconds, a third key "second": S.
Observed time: {"hour": 4, "minute": 41}
